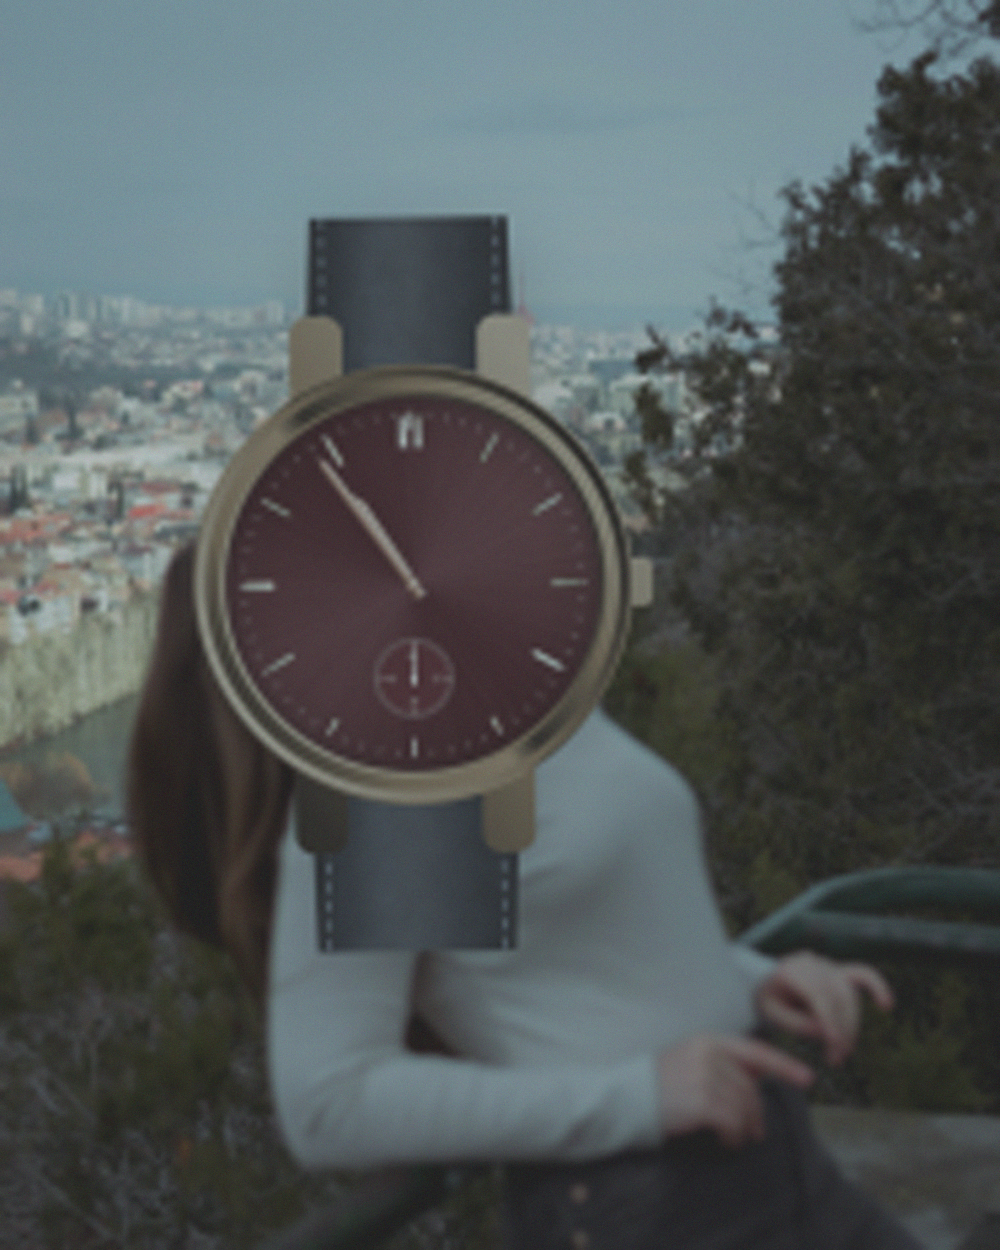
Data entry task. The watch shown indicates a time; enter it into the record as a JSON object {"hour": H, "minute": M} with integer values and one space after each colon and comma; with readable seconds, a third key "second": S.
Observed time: {"hour": 10, "minute": 54}
